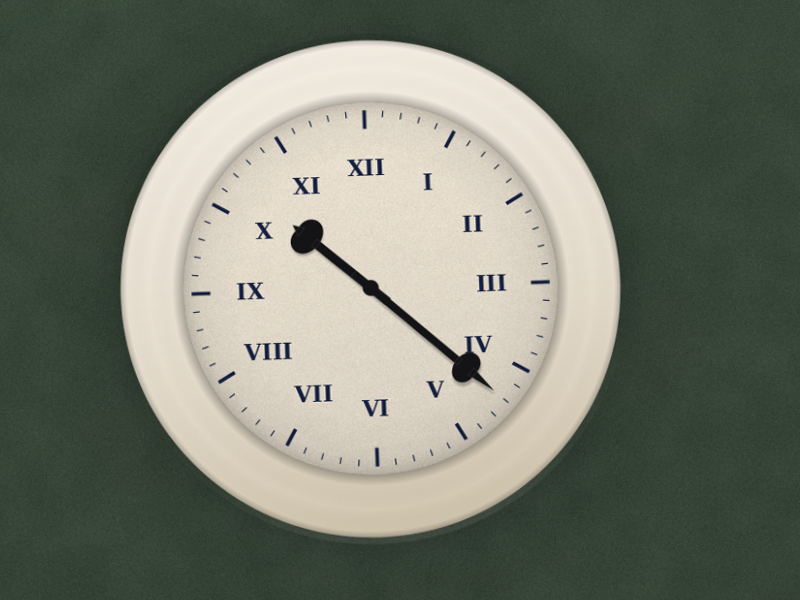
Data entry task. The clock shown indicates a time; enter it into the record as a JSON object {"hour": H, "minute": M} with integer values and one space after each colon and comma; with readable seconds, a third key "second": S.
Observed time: {"hour": 10, "minute": 22}
